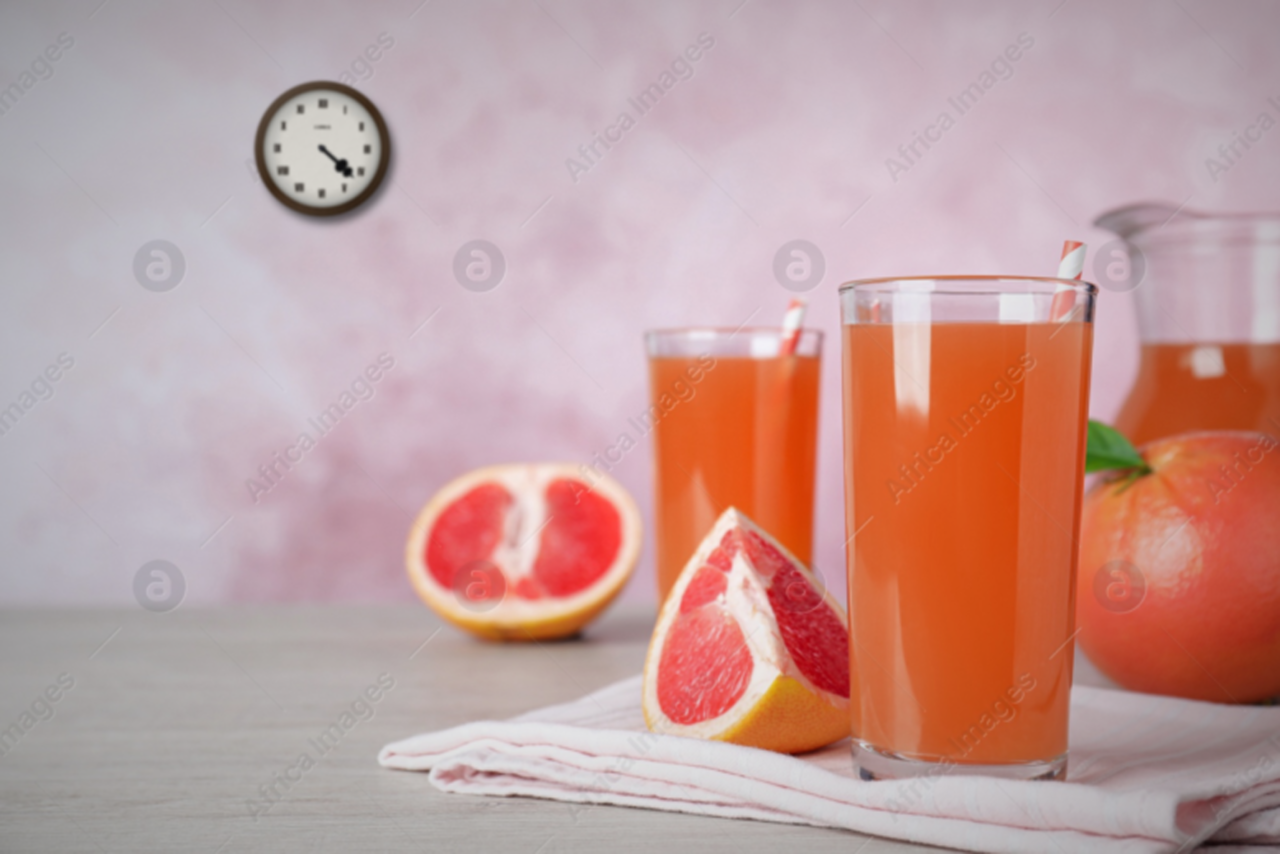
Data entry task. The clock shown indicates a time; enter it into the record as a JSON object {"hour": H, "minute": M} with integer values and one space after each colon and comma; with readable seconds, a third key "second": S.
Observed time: {"hour": 4, "minute": 22}
